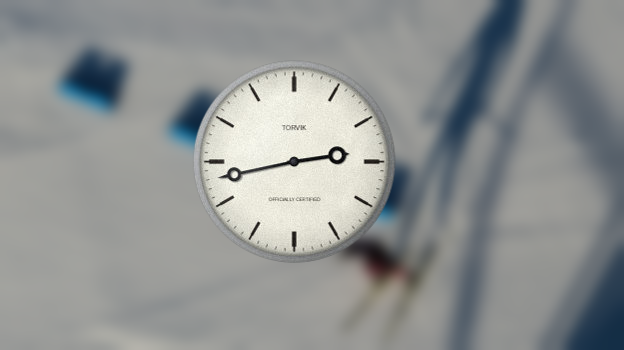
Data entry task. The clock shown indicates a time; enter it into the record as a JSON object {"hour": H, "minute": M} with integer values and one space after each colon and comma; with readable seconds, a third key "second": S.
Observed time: {"hour": 2, "minute": 43}
